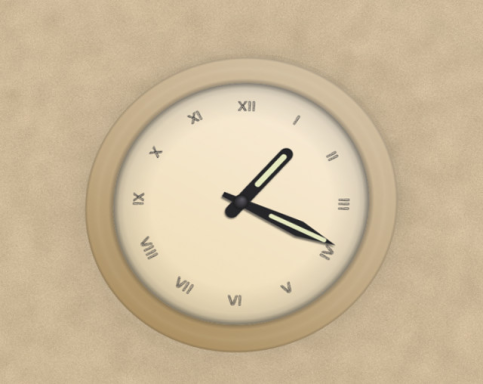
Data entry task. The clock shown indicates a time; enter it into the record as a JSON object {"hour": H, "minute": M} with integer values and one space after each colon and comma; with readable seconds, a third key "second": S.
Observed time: {"hour": 1, "minute": 19}
